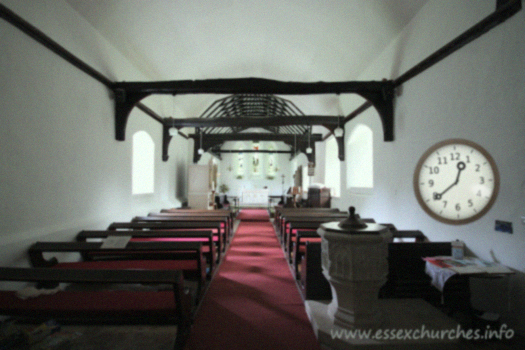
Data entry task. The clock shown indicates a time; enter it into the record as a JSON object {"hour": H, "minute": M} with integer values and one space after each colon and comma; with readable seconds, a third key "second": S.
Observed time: {"hour": 12, "minute": 39}
